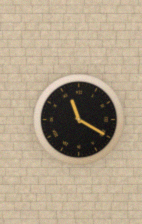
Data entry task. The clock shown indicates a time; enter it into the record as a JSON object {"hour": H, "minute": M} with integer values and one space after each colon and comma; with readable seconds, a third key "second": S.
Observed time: {"hour": 11, "minute": 20}
